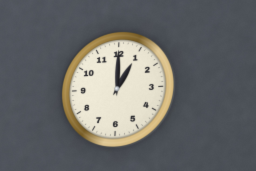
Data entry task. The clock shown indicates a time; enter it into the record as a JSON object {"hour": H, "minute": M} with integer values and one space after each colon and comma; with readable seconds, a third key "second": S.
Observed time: {"hour": 1, "minute": 0}
